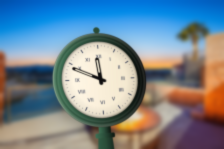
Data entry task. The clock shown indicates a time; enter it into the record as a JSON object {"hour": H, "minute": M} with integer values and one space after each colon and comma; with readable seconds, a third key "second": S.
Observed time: {"hour": 11, "minute": 49}
